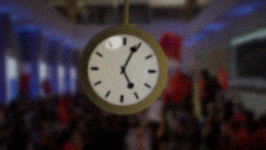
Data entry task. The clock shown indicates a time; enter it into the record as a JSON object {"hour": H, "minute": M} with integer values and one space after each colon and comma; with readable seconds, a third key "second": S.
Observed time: {"hour": 5, "minute": 4}
